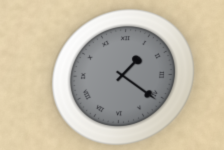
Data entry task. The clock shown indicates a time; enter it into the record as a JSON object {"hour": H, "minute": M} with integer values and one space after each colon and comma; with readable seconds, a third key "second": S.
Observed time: {"hour": 1, "minute": 21}
